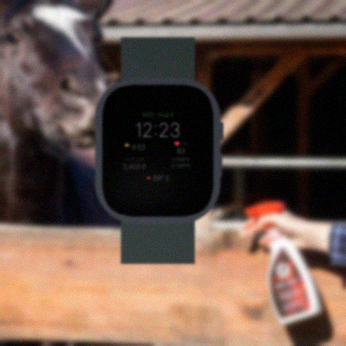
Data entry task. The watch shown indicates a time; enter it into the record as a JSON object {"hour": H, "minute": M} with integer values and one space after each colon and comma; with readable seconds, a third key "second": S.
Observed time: {"hour": 12, "minute": 23}
